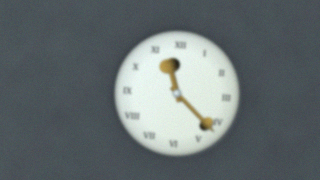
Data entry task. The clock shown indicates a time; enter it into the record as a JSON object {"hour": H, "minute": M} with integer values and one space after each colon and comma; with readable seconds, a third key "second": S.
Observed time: {"hour": 11, "minute": 22}
